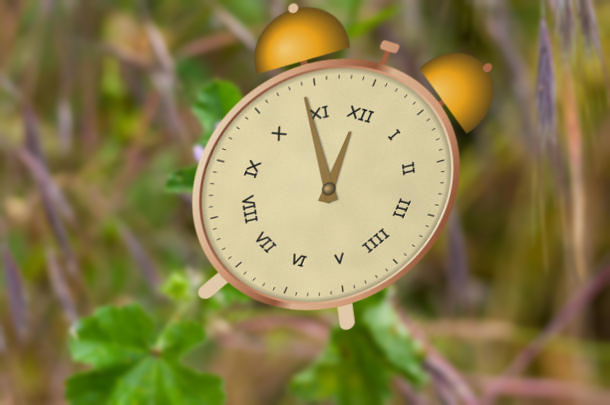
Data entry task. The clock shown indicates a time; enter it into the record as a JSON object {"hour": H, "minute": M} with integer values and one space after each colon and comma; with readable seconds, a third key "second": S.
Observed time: {"hour": 11, "minute": 54}
